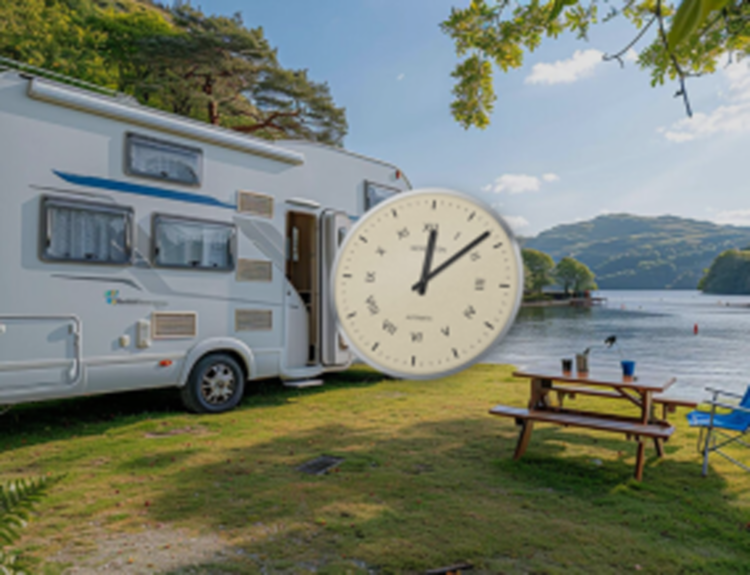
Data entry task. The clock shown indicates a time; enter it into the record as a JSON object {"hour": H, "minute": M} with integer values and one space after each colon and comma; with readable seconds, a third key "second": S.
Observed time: {"hour": 12, "minute": 8}
